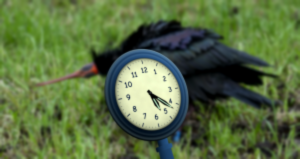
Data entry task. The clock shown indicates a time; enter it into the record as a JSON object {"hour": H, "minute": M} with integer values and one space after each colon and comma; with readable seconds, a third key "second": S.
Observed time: {"hour": 5, "minute": 22}
